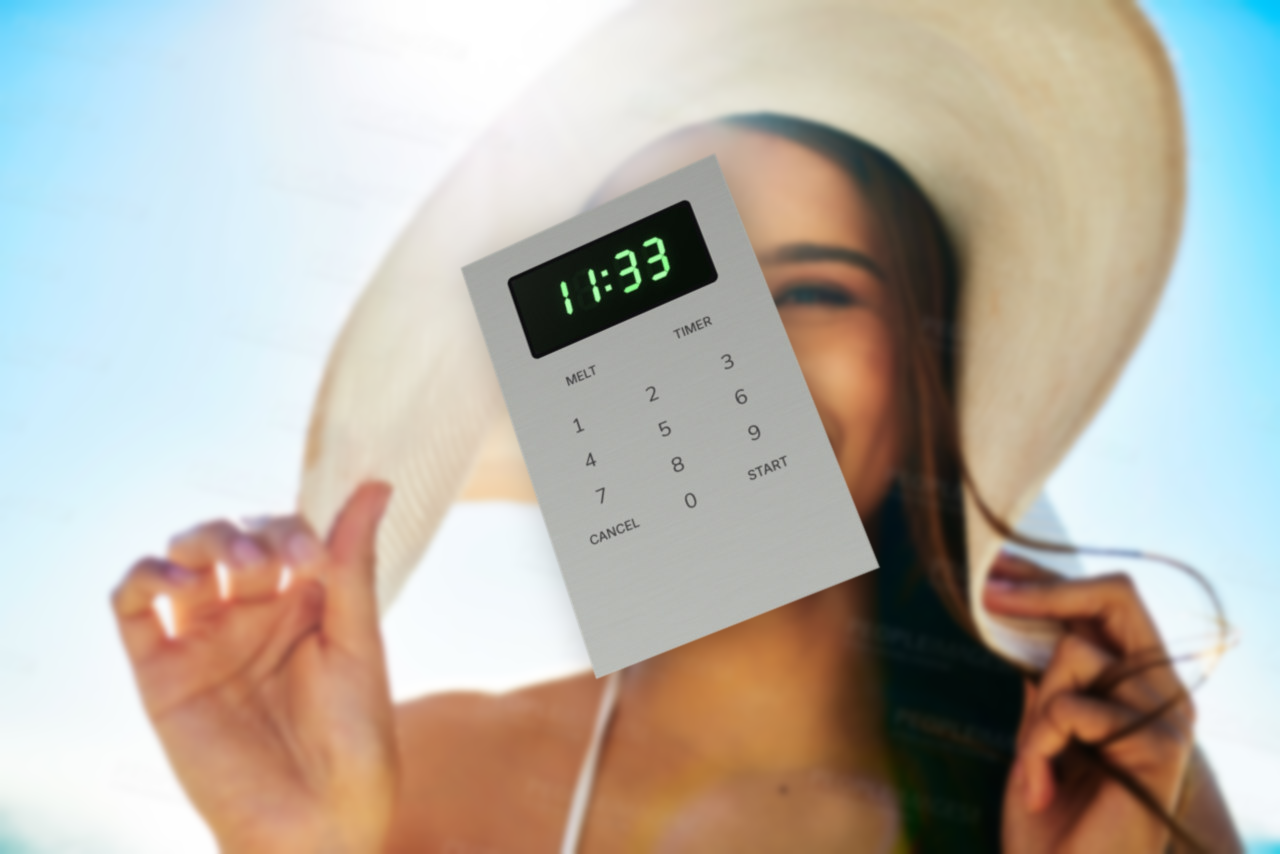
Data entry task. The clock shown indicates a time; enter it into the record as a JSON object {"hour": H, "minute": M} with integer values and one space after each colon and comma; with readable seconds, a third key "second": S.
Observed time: {"hour": 11, "minute": 33}
